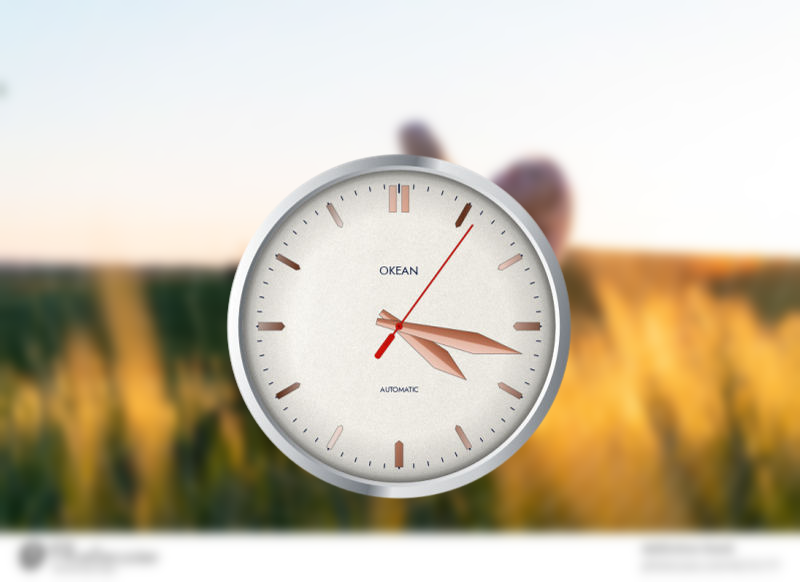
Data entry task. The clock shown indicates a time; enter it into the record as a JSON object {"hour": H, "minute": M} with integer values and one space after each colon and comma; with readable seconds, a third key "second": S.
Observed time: {"hour": 4, "minute": 17, "second": 6}
